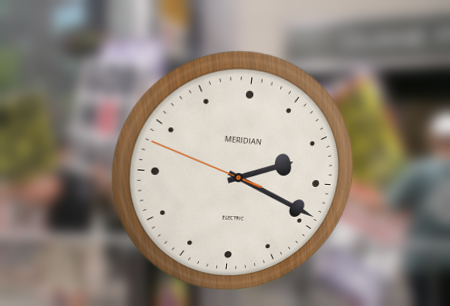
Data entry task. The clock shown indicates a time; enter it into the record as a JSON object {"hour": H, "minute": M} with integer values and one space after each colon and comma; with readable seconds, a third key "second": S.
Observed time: {"hour": 2, "minute": 18, "second": 48}
